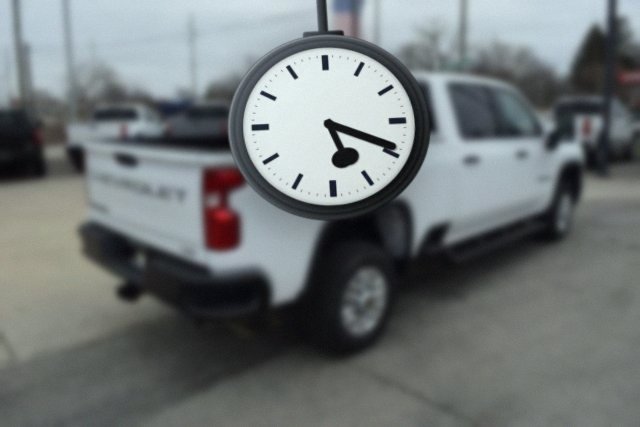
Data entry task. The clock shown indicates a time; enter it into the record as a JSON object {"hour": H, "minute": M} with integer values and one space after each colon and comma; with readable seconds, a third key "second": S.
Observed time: {"hour": 5, "minute": 19}
